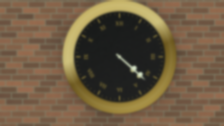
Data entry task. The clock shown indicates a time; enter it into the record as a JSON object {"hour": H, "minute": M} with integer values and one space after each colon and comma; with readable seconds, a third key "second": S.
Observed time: {"hour": 4, "minute": 22}
